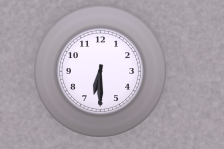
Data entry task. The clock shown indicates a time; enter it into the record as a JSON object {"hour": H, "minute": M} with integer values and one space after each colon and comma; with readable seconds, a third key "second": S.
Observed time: {"hour": 6, "minute": 30}
